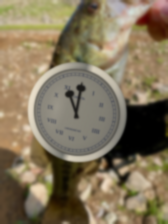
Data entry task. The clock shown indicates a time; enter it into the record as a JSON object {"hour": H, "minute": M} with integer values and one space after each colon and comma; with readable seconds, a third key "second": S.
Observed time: {"hour": 11, "minute": 0}
